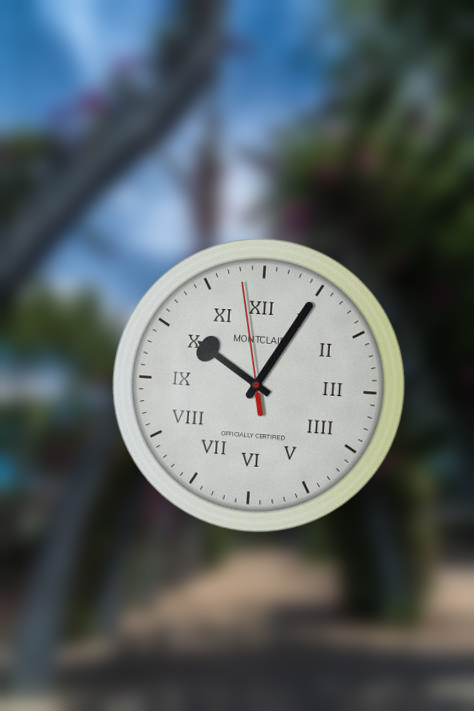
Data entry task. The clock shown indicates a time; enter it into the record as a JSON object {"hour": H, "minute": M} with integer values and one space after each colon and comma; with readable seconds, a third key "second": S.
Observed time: {"hour": 10, "minute": 4, "second": 58}
